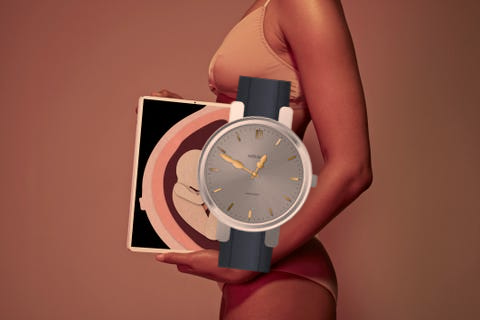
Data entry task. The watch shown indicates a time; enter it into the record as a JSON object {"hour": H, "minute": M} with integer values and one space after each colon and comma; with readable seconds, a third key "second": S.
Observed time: {"hour": 12, "minute": 49}
